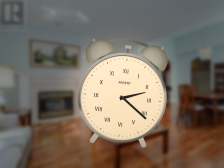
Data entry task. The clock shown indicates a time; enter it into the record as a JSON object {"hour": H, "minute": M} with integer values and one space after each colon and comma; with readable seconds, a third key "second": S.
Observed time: {"hour": 2, "minute": 21}
